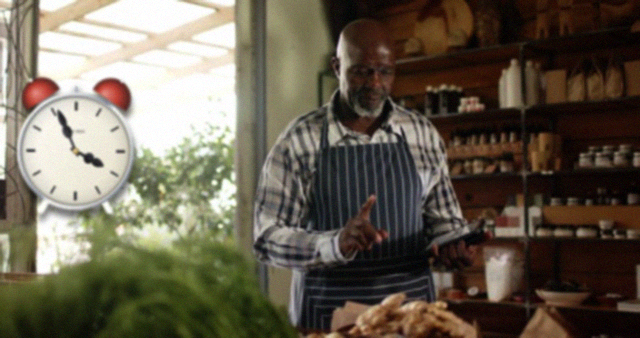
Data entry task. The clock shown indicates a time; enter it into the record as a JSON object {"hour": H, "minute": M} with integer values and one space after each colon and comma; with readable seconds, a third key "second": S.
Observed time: {"hour": 3, "minute": 56}
